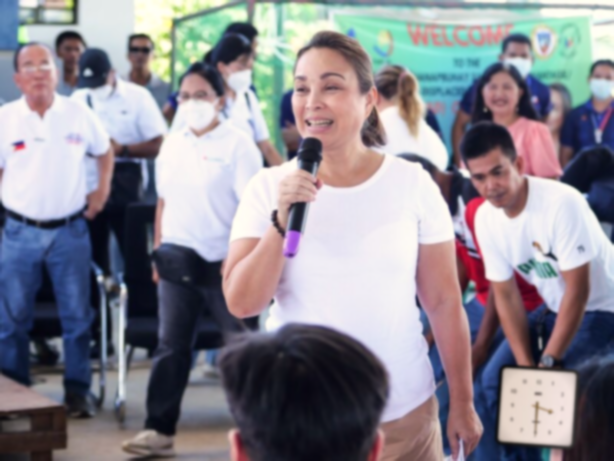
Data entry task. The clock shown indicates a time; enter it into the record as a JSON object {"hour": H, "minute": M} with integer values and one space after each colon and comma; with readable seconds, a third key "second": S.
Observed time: {"hour": 3, "minute": 30}
